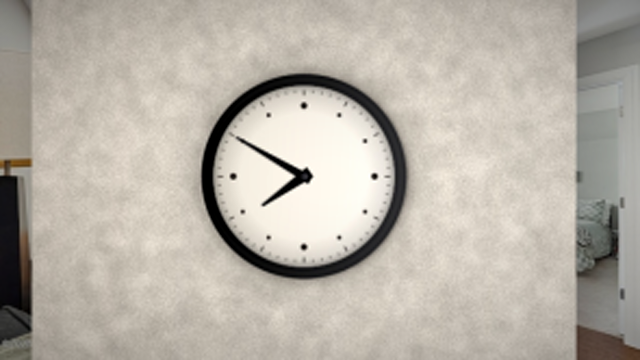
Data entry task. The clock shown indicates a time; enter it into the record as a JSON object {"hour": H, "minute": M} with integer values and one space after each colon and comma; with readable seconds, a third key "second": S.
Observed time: {"hour": 7, "minute": 50}
